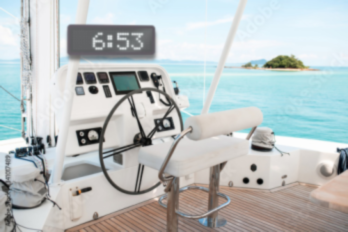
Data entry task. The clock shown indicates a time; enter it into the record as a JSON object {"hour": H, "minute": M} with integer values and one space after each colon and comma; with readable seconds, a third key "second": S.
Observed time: {"hour": 6, "minute": 53}
